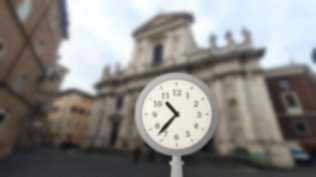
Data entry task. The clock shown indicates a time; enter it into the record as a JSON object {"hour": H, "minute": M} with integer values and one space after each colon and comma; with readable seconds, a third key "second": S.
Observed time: {"hour": 10, "minute": 37}
